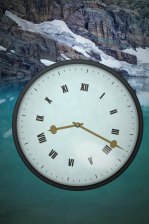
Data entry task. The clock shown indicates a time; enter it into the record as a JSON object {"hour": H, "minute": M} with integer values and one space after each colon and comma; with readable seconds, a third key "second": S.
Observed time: {"hour": 8, "minute": 18}
